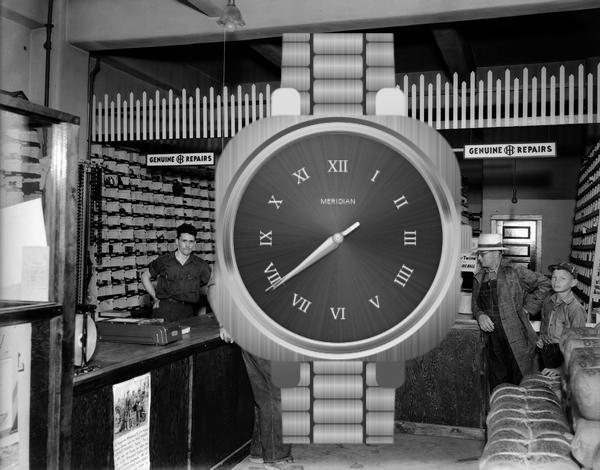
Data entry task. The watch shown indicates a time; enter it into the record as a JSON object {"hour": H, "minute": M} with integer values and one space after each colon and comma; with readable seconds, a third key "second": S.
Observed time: {"hour": 7, "minute": 38, "second": 39}
